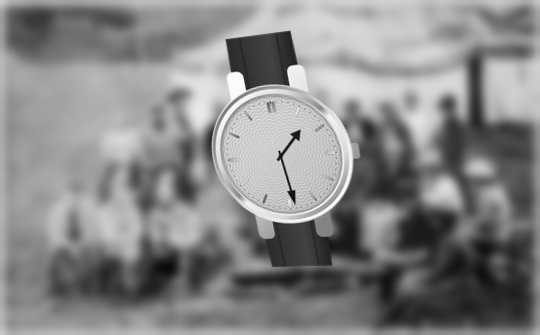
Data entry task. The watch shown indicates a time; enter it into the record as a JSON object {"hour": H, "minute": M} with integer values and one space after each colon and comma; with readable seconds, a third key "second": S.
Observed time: {"hour": 1, "minute": 29}
